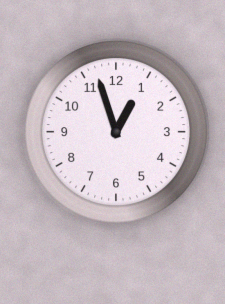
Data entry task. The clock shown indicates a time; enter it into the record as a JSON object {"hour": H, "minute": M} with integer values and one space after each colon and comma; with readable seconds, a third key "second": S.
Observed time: {"hour": 12, "minute": 57}
